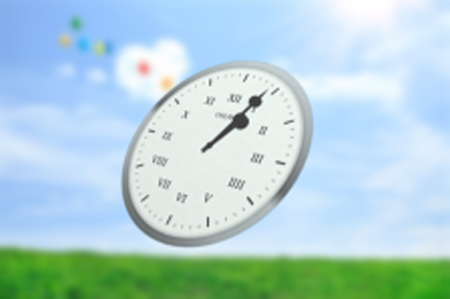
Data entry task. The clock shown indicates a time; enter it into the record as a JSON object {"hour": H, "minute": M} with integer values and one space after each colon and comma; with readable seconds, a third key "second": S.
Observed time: {"hour": 1, "minute": 4}
